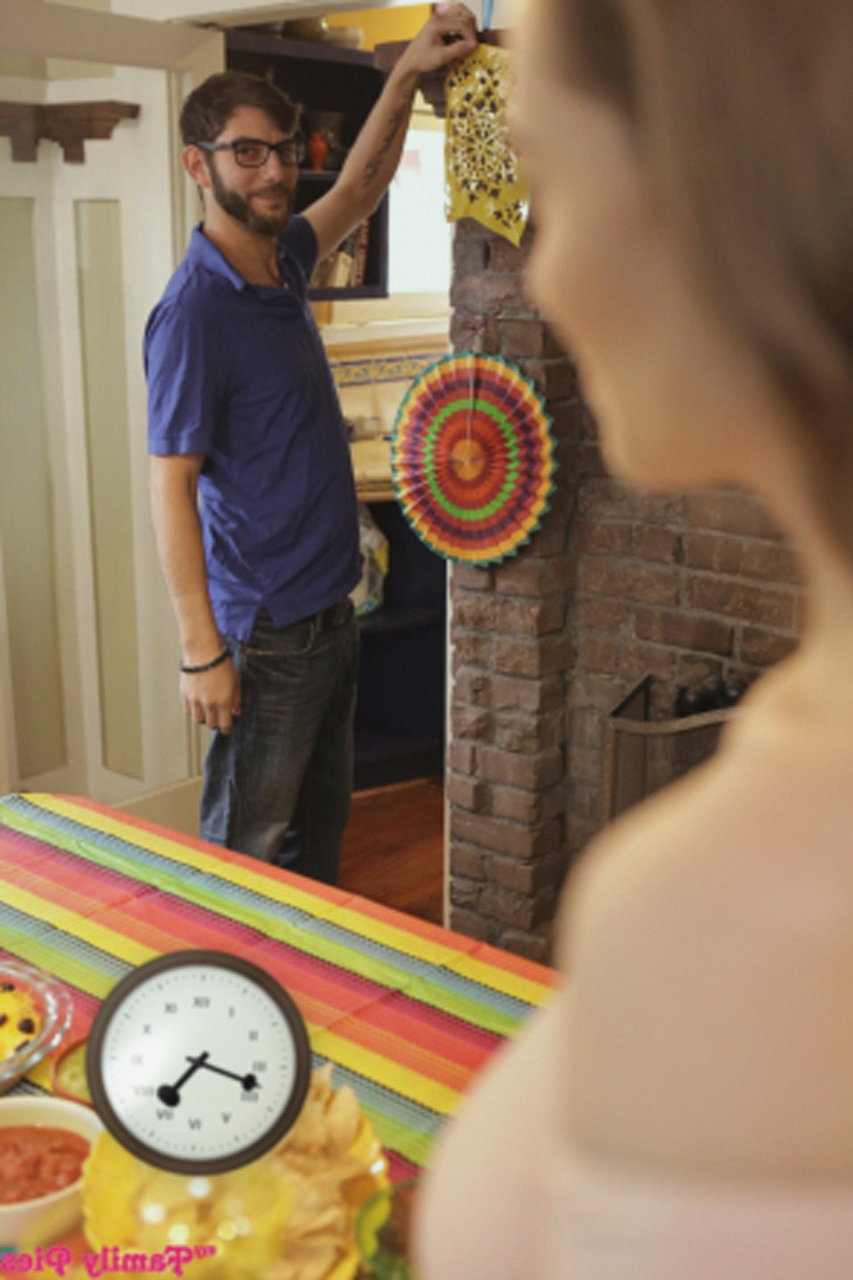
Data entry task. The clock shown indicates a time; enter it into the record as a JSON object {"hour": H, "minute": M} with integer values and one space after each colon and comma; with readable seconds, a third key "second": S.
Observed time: {"hour": 7, "minute": 18}
